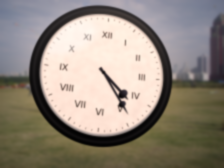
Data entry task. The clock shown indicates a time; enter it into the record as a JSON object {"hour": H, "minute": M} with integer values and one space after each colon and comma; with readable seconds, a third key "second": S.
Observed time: {"hour": 4, "minute": 24}
